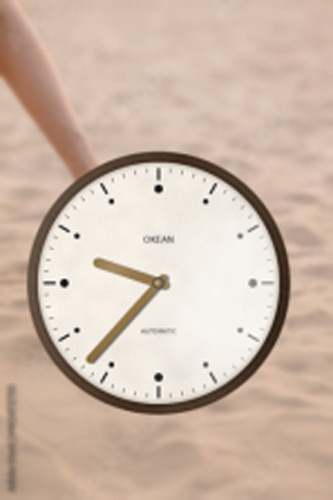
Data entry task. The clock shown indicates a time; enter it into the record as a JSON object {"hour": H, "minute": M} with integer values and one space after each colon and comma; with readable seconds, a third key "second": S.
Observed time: {"hour": 9, "minute": 37}
